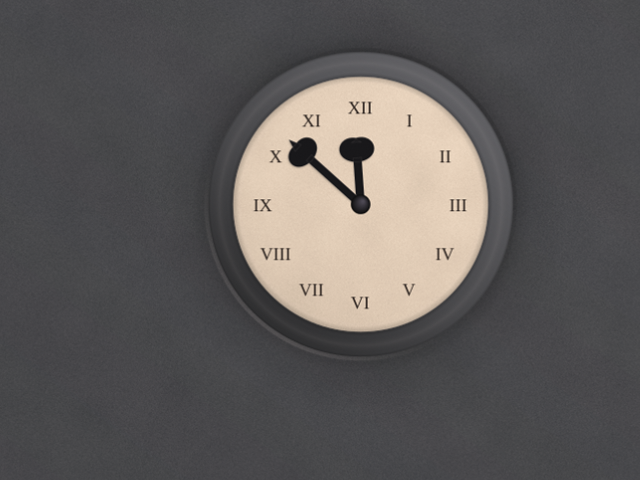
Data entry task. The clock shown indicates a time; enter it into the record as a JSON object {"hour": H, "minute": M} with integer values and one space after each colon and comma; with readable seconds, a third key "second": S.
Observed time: {"hour": 11, "minute": 52}
